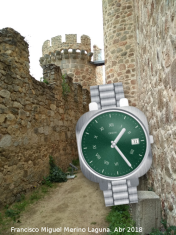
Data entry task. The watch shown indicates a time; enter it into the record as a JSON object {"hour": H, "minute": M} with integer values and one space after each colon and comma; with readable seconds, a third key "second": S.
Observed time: {"hour": 1, "minute": 25}
